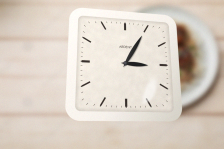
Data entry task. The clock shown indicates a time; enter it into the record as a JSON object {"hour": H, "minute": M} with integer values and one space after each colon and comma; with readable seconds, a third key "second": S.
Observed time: {"hour": 3, "minute": 5}
